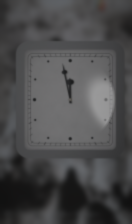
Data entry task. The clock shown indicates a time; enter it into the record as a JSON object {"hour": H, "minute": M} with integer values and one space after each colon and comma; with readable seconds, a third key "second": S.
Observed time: {"hour": 11, "minute": 58}
